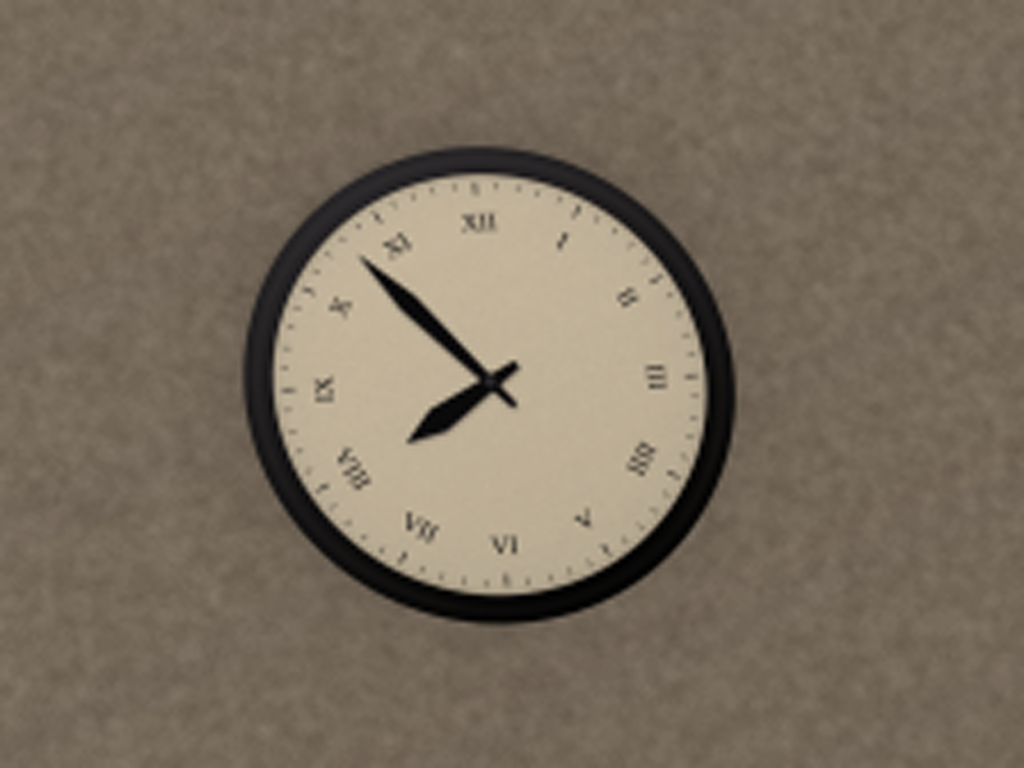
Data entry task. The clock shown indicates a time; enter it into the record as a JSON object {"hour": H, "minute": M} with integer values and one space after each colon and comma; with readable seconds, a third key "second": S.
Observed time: {"hour": 7, "minute": 53}
